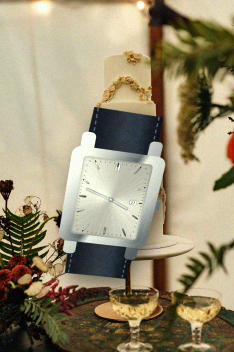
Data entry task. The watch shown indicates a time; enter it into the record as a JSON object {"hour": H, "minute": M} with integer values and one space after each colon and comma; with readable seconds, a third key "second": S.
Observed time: {"hour": 3, "minute": 48}
